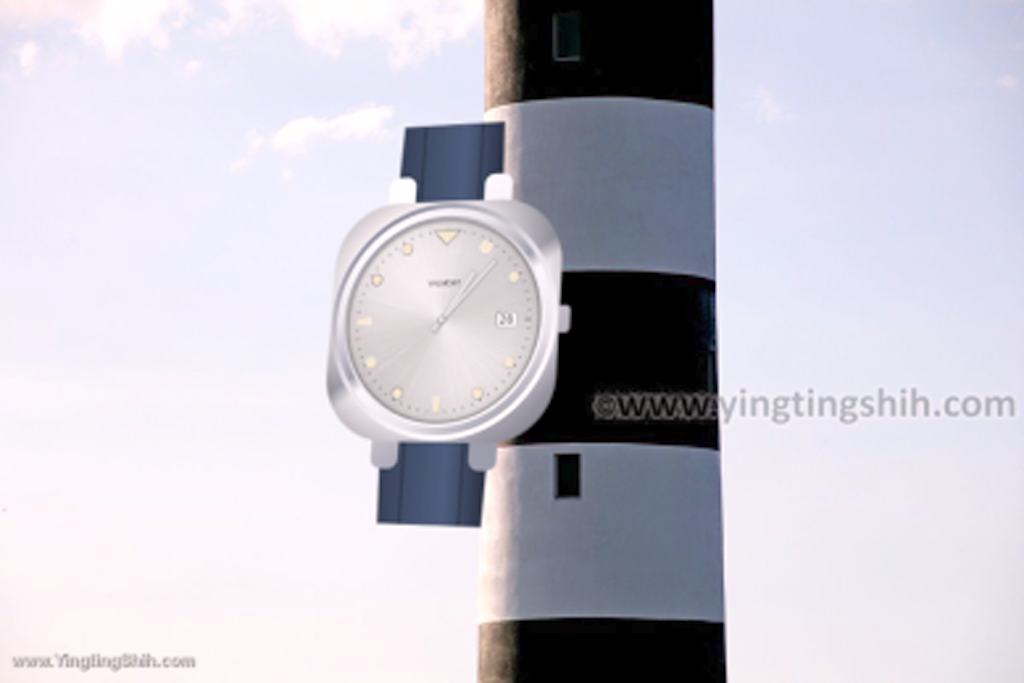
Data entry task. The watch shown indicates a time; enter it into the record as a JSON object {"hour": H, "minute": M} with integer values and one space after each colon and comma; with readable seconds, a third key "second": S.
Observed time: {"hour": 1, "minute": 7}
